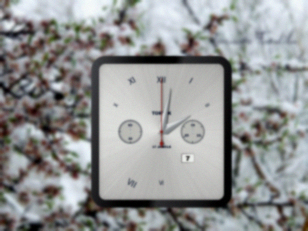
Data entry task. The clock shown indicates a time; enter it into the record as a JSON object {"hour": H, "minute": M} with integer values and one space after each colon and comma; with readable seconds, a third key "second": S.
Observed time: {"hour": 2, "minute": 2}
